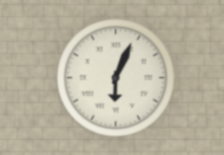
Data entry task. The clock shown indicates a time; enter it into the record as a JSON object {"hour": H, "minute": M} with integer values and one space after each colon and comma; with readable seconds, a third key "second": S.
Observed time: {"hour": 6, "minute": 4}
